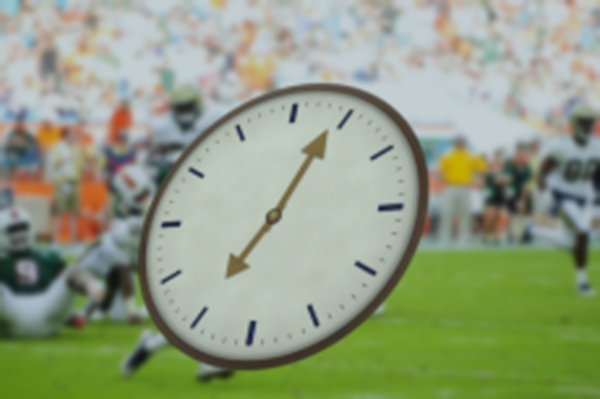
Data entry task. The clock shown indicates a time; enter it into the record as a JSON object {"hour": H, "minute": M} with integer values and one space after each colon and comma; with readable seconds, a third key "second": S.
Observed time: {"hour": 7, "minute": 4}
